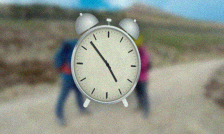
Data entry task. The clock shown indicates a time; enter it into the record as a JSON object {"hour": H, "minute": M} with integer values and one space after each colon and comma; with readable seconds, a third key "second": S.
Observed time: {"hour": 4, "minute": 53}
